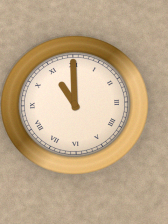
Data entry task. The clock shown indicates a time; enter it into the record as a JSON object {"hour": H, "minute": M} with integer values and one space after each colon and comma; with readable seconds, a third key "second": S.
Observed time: {"hour": 11, "minute": 0}
